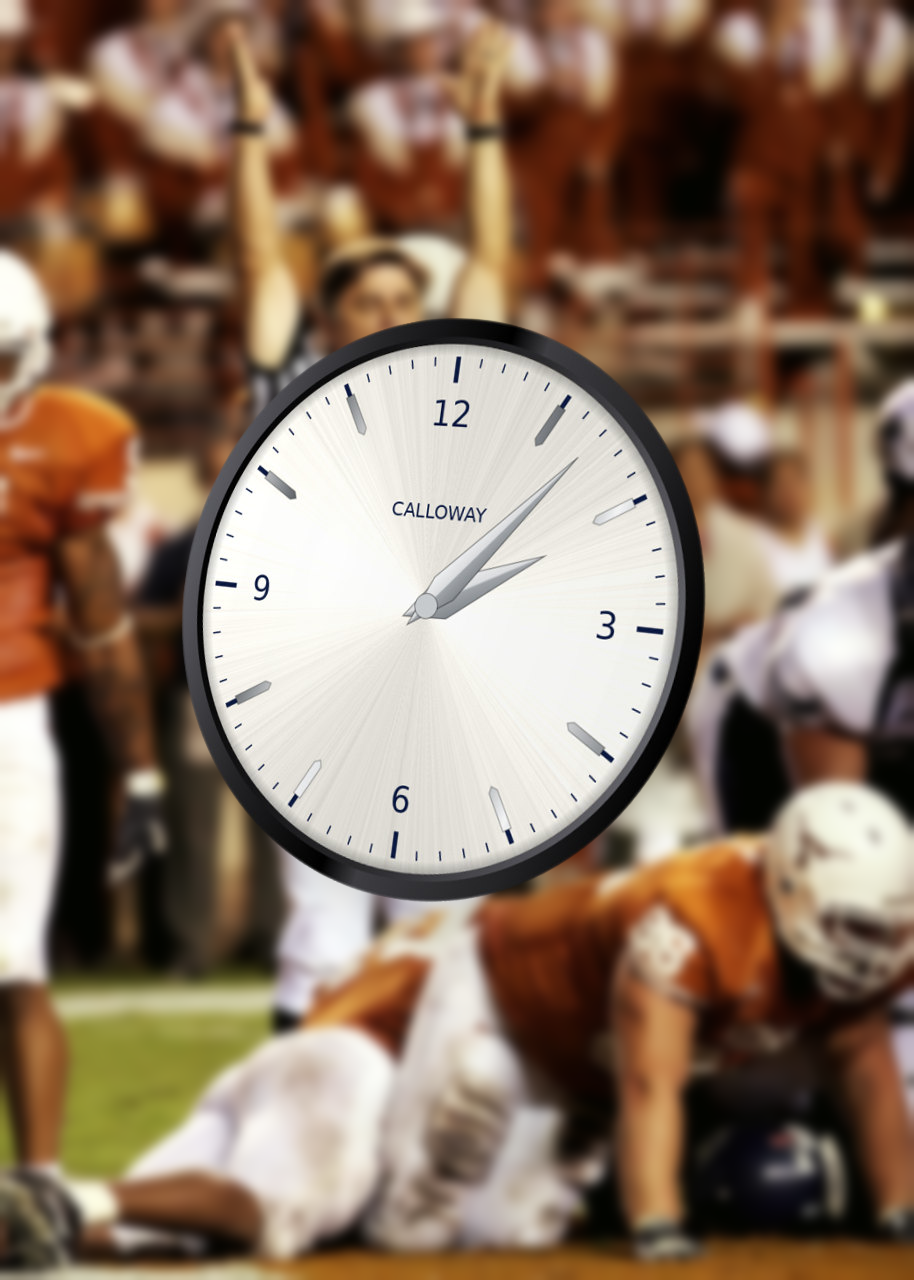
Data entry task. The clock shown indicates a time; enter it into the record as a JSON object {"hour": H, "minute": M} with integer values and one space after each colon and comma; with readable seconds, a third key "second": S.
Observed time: {"hour": 2, "minute": 7}
